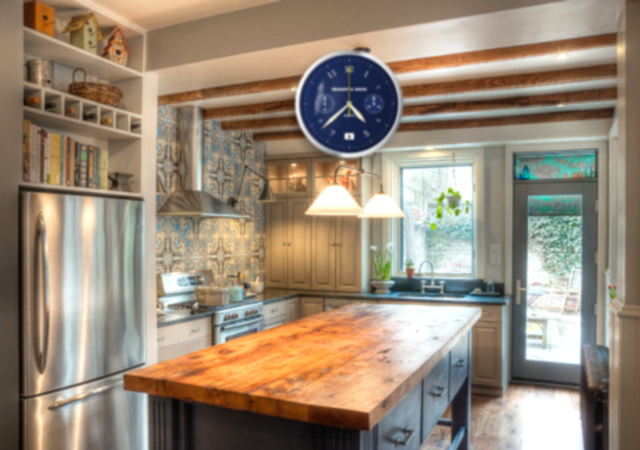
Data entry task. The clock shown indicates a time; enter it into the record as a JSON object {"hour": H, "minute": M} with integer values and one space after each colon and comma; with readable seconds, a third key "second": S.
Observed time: {"hour": 4, "minute": 38}
